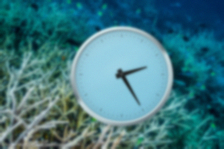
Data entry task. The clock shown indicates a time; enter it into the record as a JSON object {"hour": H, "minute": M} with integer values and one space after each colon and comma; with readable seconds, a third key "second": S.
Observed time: {"hour": 2, "minute": 25}
